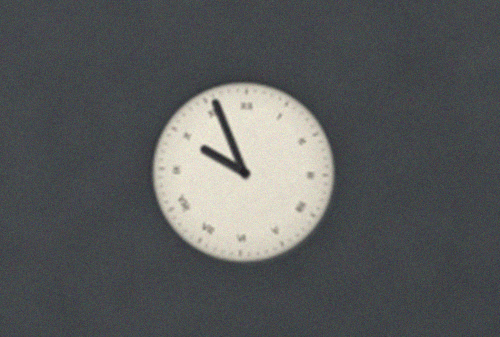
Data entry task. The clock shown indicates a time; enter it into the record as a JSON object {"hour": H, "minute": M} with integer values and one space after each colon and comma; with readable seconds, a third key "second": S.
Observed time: {"hour": 9, "minute": 56}
